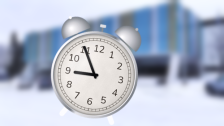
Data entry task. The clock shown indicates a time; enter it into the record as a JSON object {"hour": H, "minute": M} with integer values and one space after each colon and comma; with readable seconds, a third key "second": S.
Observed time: {"hour": 8, "minute": 55}
